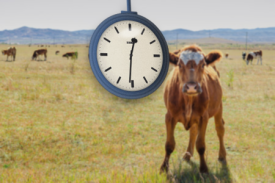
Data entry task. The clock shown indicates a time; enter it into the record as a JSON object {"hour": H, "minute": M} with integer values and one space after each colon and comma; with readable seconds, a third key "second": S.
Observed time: {"hour": 12, "minute": 31}
